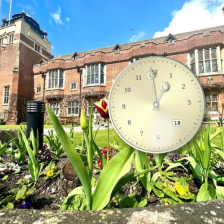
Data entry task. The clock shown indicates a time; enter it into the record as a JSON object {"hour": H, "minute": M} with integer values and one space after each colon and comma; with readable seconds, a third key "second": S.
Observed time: {"hour": 12, "minute": 59}
